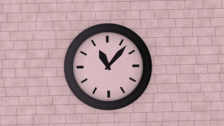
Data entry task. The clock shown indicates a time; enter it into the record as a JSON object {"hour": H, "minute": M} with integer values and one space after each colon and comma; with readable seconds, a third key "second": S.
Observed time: {"hour": 11, "minute": 7}
